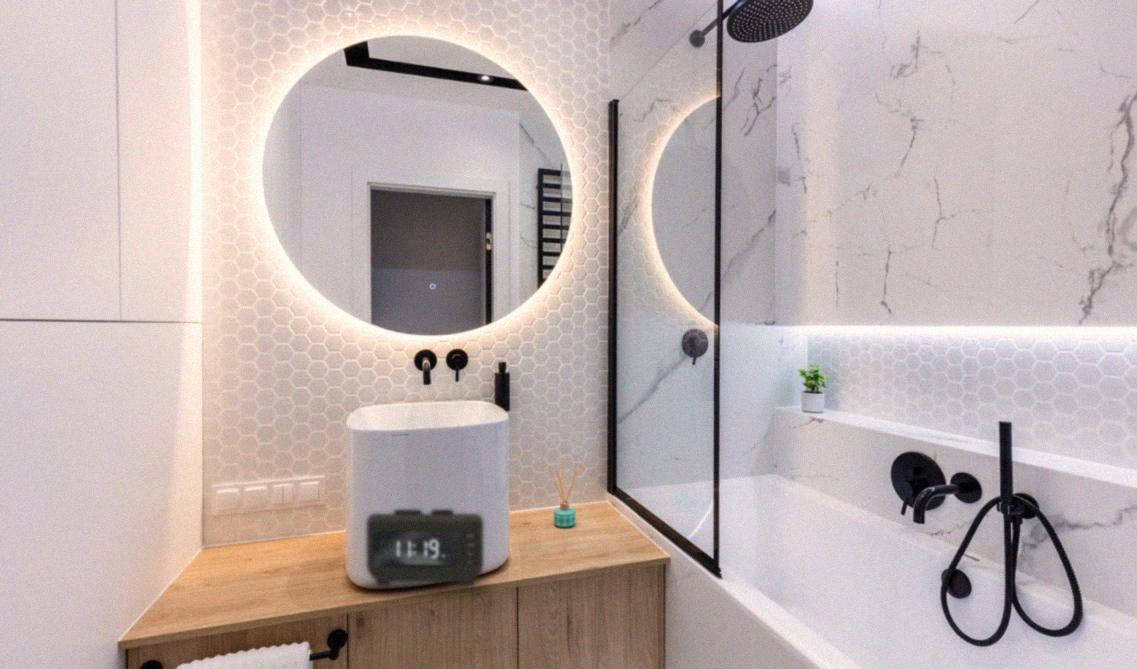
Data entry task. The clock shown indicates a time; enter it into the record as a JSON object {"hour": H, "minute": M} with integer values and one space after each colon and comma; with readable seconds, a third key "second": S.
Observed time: {"hour": 11, "minute": 19}
